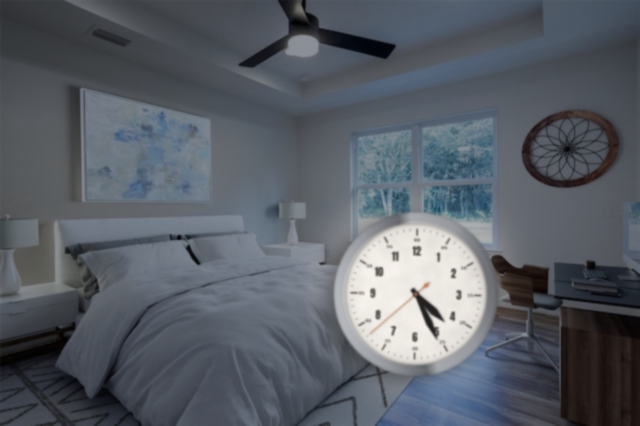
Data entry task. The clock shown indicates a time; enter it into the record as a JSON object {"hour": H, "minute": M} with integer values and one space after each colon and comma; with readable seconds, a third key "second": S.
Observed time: {"hour": 4, "minute": 25, "second": 38}
